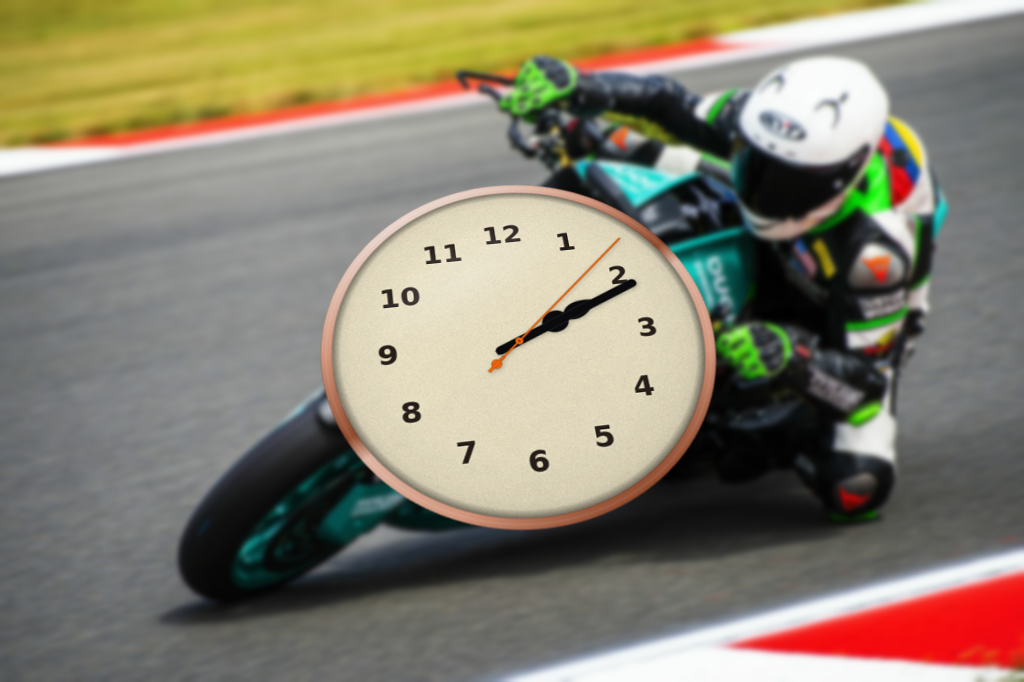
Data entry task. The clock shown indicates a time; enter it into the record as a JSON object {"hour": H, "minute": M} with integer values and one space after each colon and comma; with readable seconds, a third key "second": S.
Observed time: {"hour": 2, "minute": 11, "second": 8}
